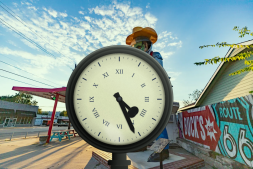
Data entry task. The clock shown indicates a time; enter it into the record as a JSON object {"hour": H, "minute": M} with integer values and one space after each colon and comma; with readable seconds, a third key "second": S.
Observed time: {"hour": 4, "minute": 26}
